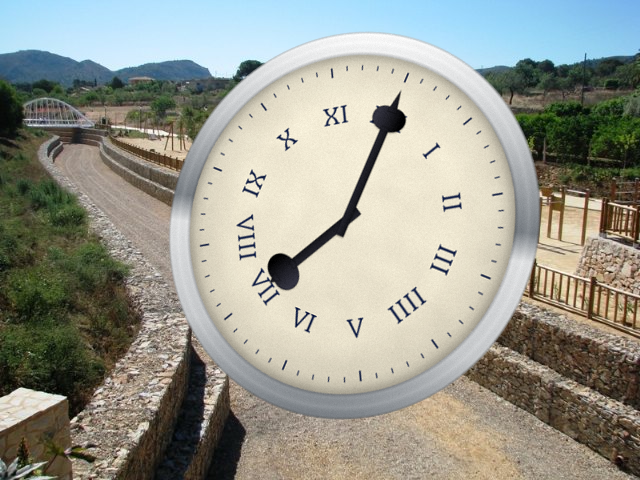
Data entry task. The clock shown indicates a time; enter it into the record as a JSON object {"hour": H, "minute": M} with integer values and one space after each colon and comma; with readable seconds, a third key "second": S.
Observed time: {"hour": 7, "minute": 0}
